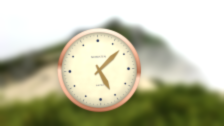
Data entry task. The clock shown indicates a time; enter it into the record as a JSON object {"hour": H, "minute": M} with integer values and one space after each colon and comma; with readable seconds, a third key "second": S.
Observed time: {"hour": 5, "minute": 8}
